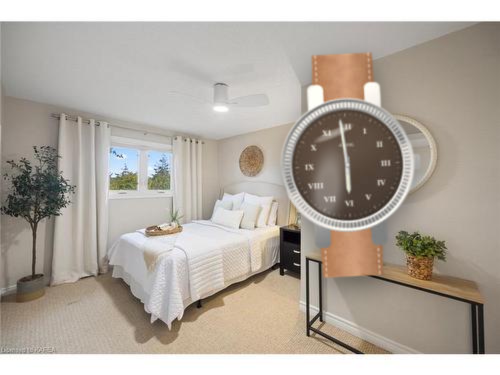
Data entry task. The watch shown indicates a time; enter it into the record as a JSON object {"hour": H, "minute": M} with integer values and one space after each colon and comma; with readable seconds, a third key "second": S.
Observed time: {"hour": 5, "minute": 59}
